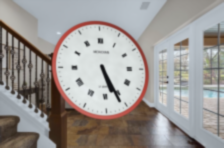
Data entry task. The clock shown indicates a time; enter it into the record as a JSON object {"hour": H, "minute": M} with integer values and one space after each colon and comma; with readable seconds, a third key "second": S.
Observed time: {"hour": 5, "minute": 26}
